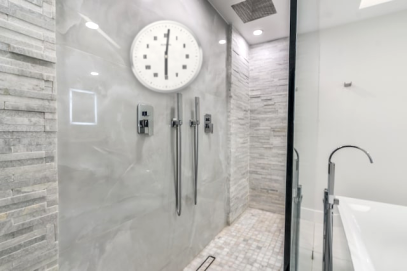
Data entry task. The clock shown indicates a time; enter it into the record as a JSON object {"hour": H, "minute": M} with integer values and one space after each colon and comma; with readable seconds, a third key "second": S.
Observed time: {"hour": 6, "minute": 1}
